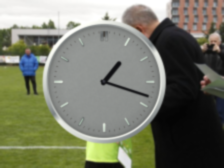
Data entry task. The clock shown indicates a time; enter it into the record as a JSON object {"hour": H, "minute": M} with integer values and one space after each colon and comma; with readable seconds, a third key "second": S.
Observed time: {"hour": 1, "minute": 18}
